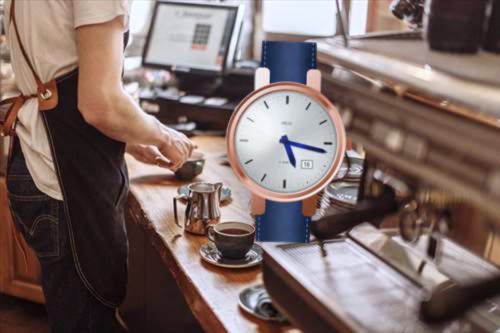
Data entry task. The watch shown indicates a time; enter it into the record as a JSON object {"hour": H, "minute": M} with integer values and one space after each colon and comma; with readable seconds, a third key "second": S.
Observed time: {"hour": 5, "minute": 17}
